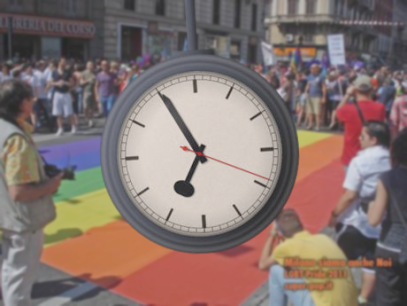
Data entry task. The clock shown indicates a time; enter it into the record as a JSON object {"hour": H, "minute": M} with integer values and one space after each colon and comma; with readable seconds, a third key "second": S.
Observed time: {"hour": 6, "minute": 55, "second": 19}
